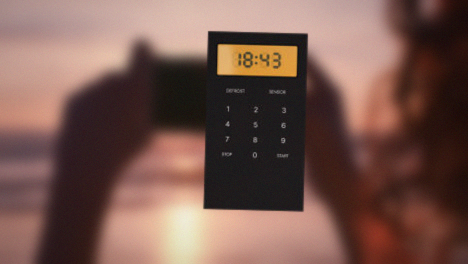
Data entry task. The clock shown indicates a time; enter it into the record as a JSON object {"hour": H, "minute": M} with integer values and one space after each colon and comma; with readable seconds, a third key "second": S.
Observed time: {"hour": 18, "minute": 43}
